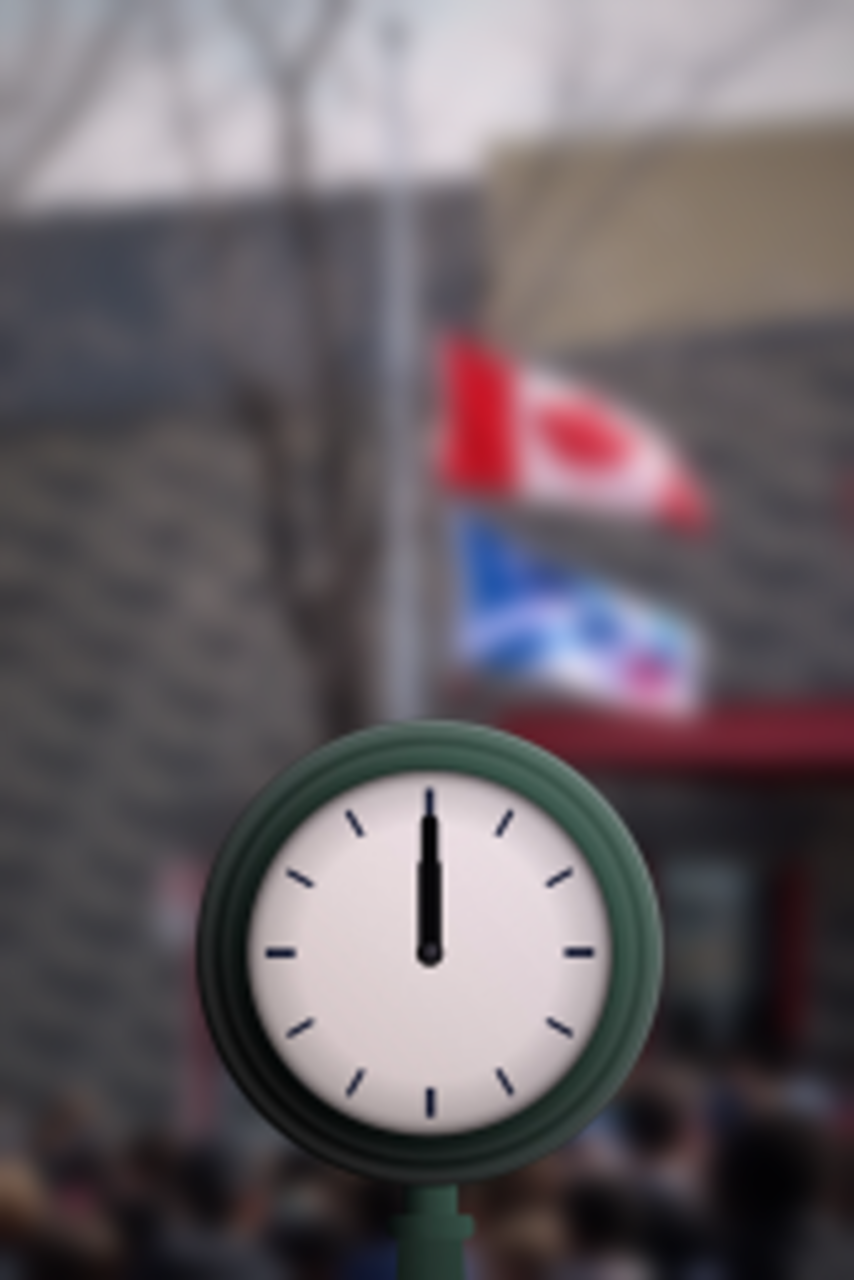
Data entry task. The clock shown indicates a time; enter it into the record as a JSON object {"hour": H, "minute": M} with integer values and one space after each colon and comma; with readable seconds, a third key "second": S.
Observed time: {"hour": 12, "minute": 0}
